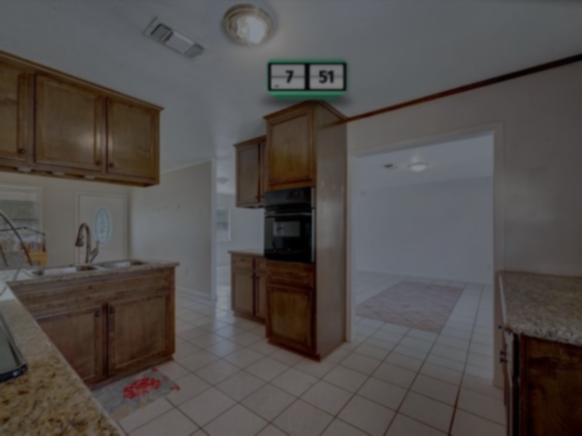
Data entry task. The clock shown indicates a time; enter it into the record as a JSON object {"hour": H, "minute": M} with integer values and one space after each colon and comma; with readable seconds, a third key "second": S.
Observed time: {"hour": 7, "minute": 51}
